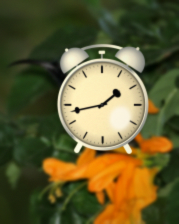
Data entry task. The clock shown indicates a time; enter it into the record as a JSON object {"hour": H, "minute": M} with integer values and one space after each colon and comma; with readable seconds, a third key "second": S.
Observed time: {"hour": 1, "minute": 43}
